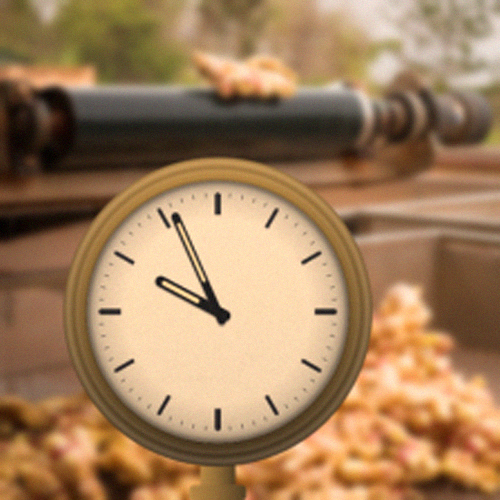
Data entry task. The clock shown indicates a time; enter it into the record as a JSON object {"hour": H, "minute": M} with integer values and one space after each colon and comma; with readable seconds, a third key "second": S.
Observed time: {"hour": 9, "minute": 56}
